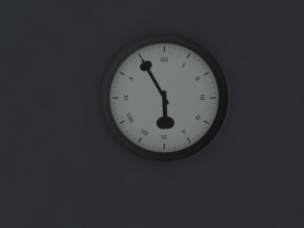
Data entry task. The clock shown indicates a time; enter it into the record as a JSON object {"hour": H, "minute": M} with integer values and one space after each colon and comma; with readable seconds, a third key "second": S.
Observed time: {"hour": 5, "minute": 55}
